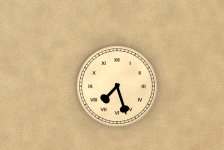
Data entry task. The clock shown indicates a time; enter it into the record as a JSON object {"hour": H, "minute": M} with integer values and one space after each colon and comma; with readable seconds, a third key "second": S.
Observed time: {"hour": 7, "minute": 27}
